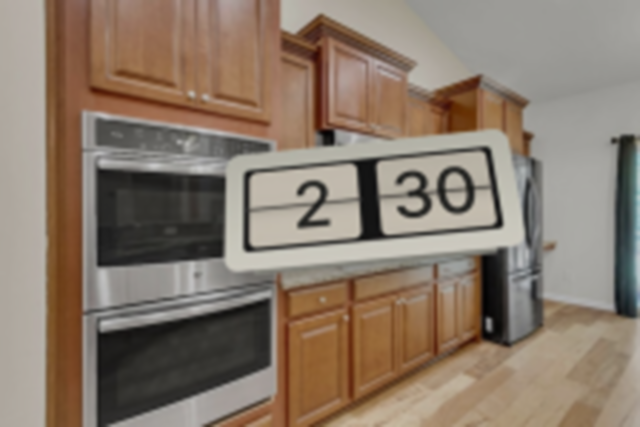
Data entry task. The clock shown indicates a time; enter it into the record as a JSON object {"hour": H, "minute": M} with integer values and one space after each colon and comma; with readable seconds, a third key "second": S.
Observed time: {"hour": 2, "minute": 30}
